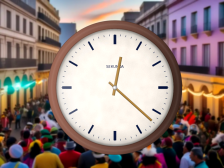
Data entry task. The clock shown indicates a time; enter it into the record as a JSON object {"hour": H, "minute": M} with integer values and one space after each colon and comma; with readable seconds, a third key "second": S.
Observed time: {"hour": 12, "minute": 22}
